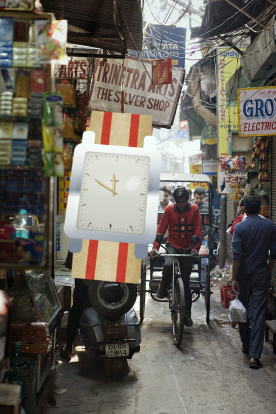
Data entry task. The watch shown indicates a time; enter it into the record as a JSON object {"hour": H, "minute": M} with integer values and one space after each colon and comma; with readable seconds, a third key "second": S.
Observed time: {"hour": 11, "minute": 50}
